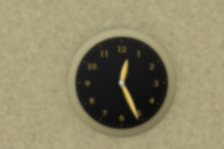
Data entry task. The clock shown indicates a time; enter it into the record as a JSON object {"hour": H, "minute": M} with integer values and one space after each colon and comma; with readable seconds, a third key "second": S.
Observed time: {"hour": 12, "minute": 26}
